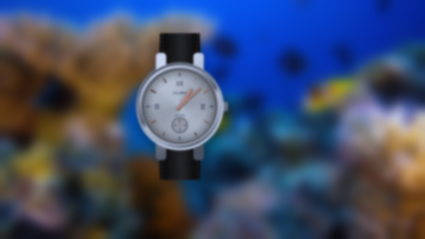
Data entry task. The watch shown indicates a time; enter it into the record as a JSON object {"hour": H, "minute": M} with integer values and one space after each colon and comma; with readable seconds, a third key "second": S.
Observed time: {"hour": 1, "minute": 8}
